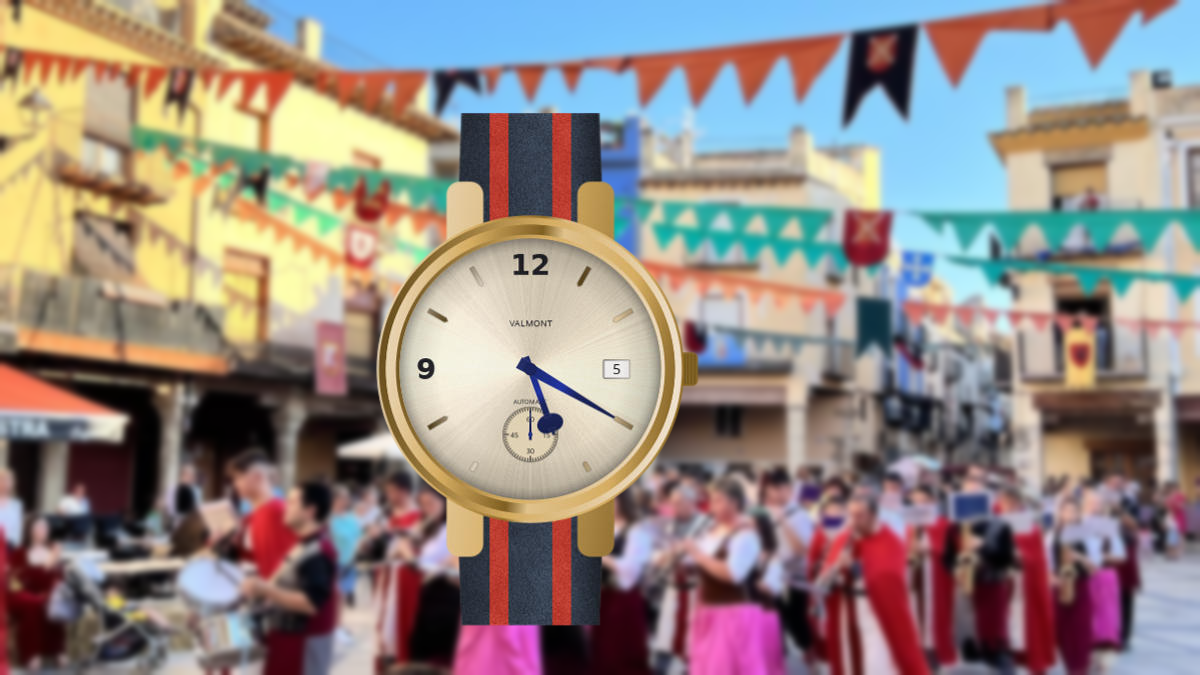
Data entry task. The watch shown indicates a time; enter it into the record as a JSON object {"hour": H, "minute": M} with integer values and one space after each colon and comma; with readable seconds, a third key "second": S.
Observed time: {"hour": 5, "minute": 20}
